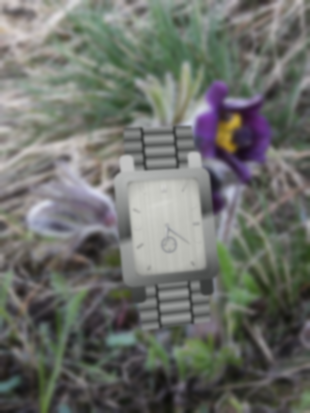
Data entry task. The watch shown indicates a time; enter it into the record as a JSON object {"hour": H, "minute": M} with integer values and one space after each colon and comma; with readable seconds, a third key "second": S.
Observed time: {"hour": 6, "minute": 22}
